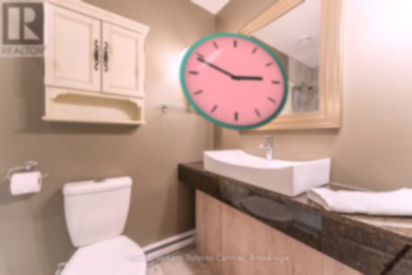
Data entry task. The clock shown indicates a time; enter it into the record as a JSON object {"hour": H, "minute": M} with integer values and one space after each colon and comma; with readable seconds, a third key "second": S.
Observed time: {"hour": 2, "minute": 49}
